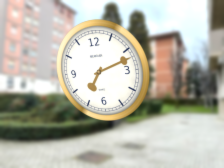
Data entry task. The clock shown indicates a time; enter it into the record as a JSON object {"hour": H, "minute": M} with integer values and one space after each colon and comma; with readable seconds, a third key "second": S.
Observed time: {"hour": 7, "minute": 12}
